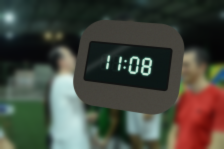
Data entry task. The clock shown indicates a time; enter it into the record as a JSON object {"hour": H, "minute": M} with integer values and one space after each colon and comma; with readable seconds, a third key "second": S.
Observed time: {"hour": 11, "minute": 8}
